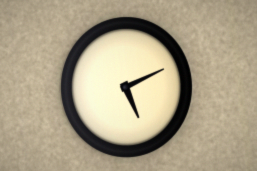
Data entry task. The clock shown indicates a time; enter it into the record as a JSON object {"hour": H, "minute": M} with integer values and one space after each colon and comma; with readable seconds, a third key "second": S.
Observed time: {"hour": 5, "minute": 11}
